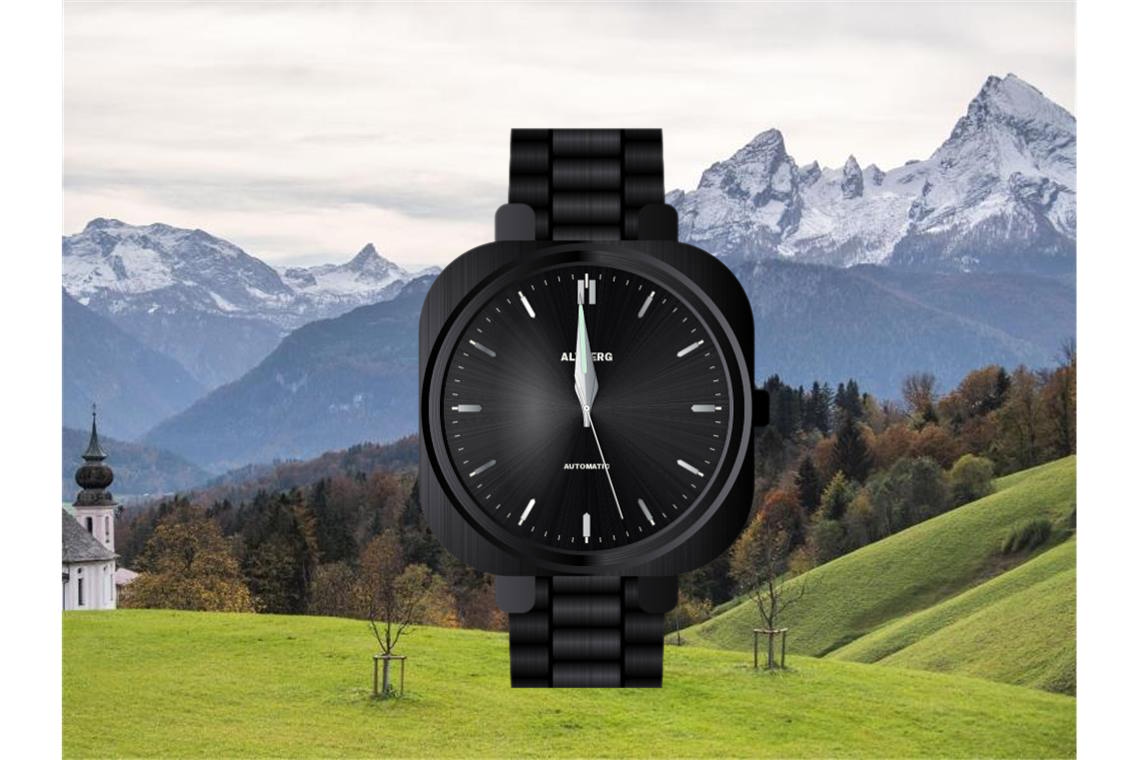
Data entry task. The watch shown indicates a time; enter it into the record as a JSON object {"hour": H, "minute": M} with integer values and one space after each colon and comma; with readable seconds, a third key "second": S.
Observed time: {"hour": 11, "minute": 59, "second": 27}
